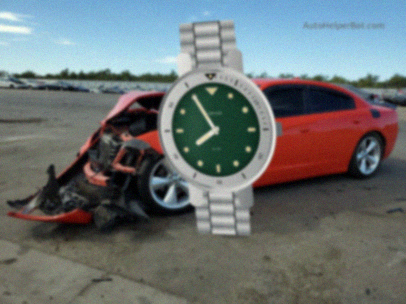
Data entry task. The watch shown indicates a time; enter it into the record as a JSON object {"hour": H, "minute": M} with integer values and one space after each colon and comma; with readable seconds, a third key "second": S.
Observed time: {"hour": 7, "minute": 55}
